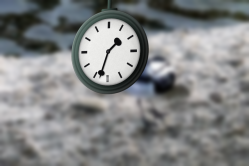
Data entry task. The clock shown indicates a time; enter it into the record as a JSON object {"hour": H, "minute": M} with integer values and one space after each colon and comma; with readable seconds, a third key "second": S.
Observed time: {"hour": 1, "minute": 33}
